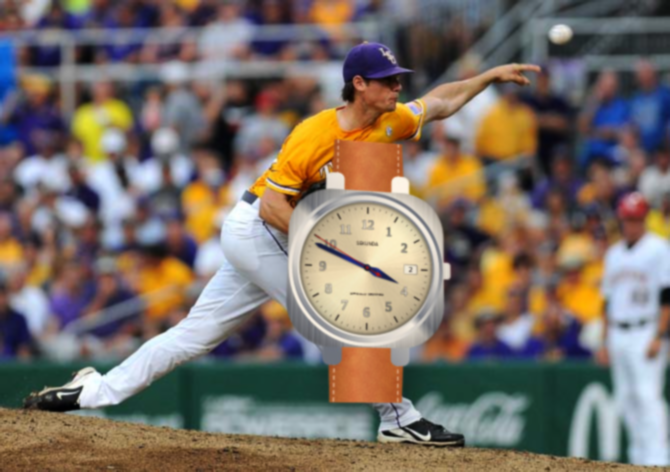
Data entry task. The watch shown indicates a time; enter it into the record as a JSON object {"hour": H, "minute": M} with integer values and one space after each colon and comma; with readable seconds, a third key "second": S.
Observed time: {"hour": 3, "minute": 48, "second": 50}
